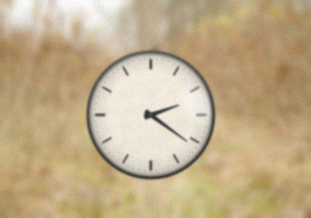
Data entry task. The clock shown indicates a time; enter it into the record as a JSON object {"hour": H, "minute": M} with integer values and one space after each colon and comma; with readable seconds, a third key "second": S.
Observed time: {"hour": 2, "minute": 21}
